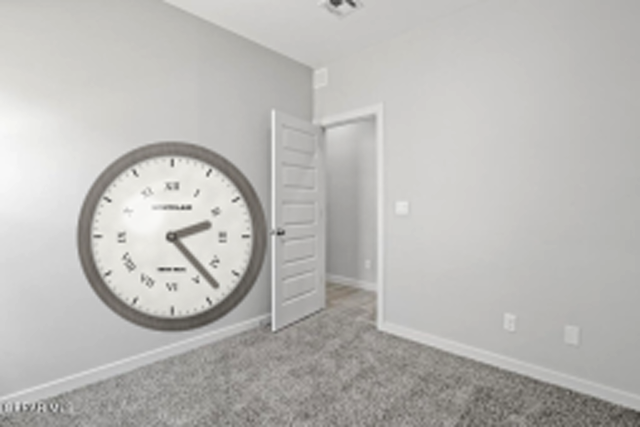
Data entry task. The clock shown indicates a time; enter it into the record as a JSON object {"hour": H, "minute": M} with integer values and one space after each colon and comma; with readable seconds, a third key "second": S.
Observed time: {"hour": 2, "minute": 23}
